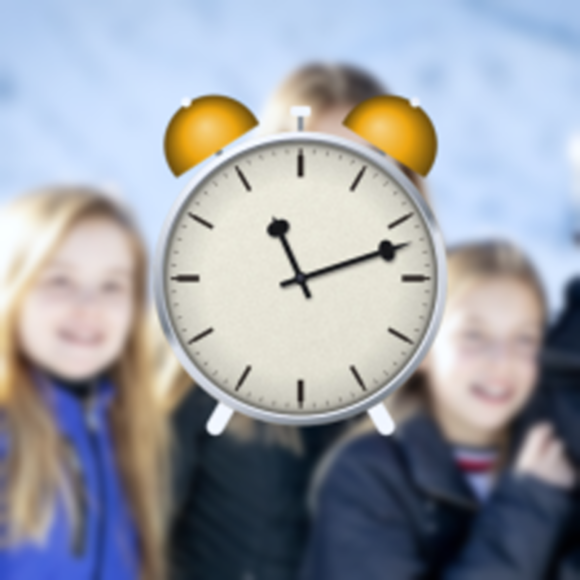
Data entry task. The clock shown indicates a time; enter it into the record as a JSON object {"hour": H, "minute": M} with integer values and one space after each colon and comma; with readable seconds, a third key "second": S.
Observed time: {"hour": 11, "minute": 12}
